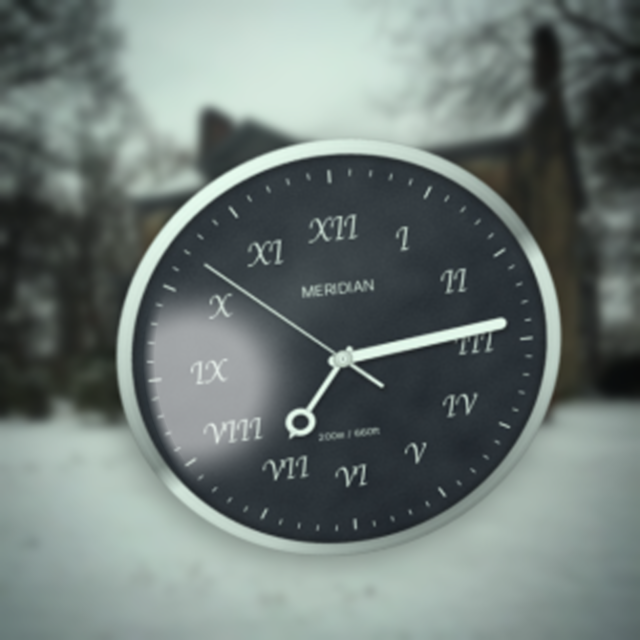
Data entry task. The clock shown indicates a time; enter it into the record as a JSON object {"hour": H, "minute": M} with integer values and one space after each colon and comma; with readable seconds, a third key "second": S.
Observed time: {"hour": 7, "minute": 13, "second": 52}
